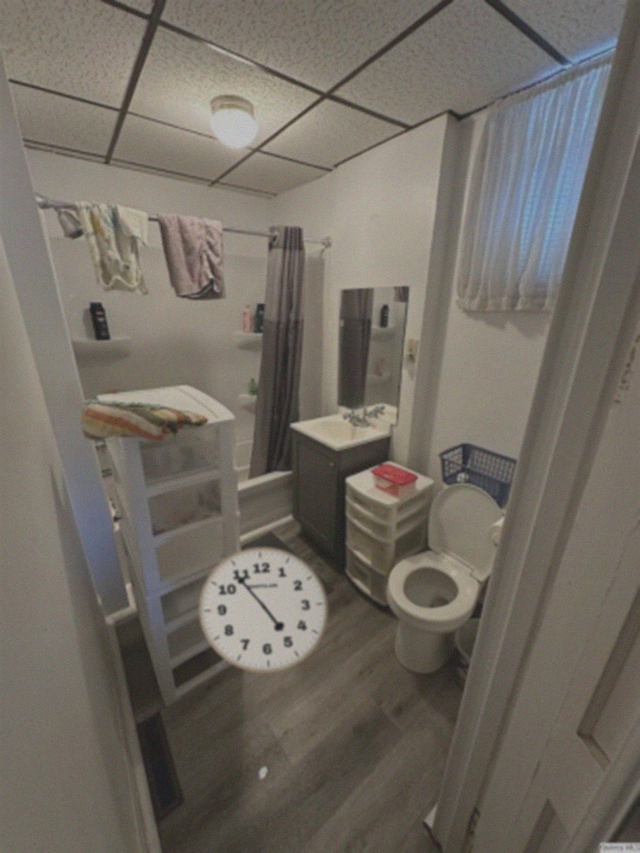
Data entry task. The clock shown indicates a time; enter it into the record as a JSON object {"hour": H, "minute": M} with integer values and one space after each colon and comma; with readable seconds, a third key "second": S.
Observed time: {"hour": 4, "minute": 54}
